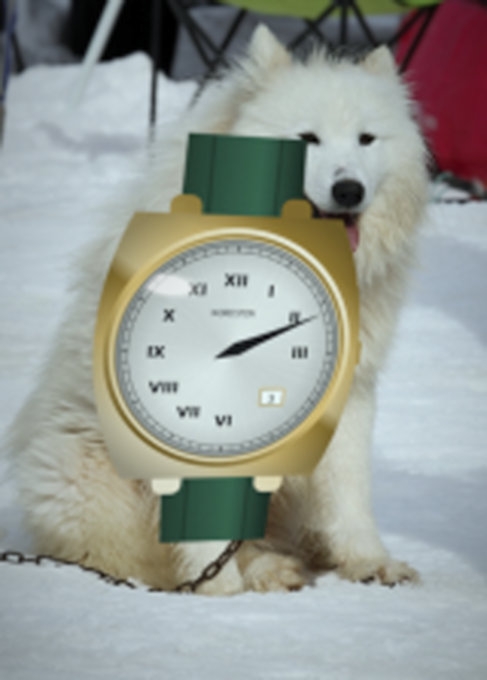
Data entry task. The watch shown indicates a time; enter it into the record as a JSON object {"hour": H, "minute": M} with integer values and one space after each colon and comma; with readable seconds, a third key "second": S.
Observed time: {"hour": 2, "minute": 11}
